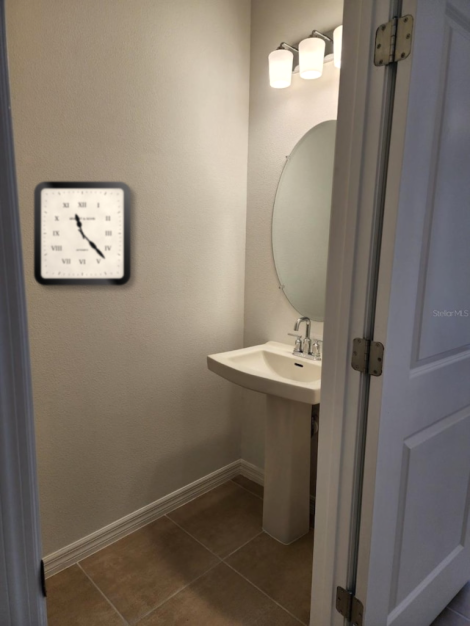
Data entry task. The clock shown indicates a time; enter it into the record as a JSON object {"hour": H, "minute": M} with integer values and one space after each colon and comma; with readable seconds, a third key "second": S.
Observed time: {"hour": 11, "minute": 23}
